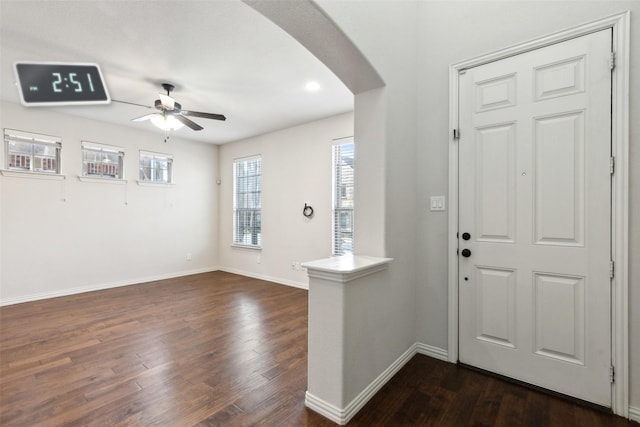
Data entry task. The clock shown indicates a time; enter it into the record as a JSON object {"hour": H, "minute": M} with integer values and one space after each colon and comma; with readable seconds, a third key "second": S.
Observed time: {"hour": 2, "minute": 51}
